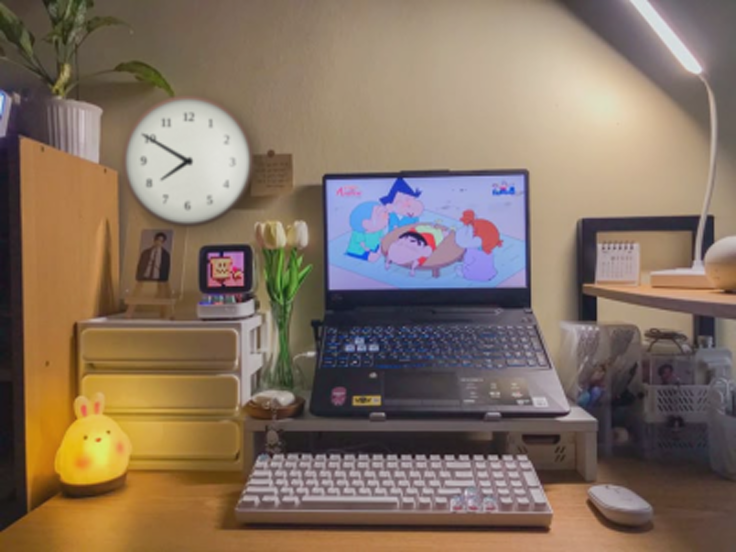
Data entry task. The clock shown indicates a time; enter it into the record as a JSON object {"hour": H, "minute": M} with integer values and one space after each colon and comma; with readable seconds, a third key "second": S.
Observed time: {"hour": 7, "minute": 50}
